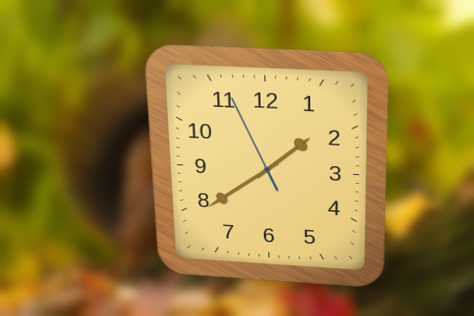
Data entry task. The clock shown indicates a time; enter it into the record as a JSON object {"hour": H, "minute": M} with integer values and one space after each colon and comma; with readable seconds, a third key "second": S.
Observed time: {"hour": 1, "minute": 38, "second": 56}
